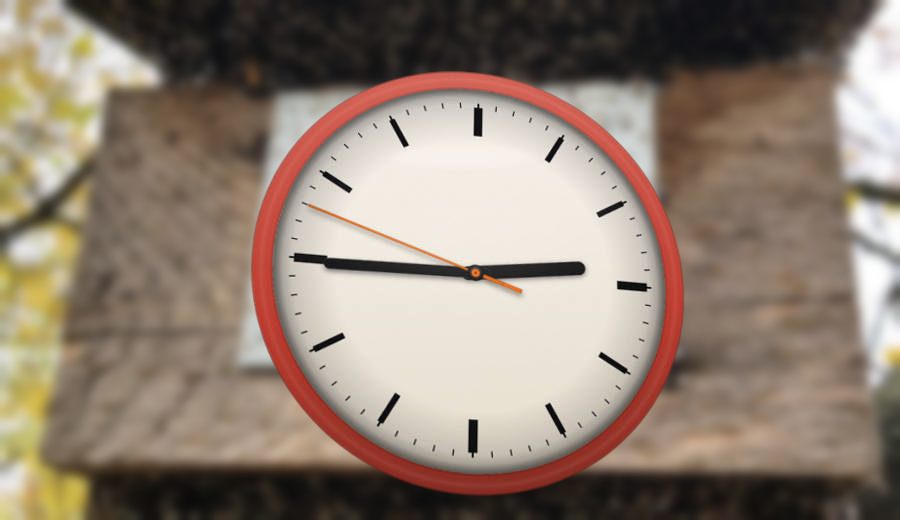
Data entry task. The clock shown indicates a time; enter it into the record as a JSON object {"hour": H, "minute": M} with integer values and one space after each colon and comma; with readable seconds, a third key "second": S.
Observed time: {"hour": 2, "minute": 44, "second": 48}
